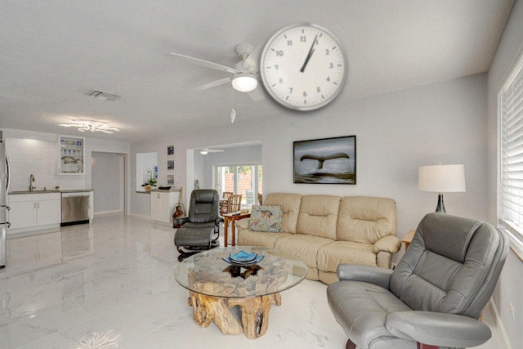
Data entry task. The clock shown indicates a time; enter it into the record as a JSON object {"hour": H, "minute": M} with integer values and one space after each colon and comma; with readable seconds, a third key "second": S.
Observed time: {"hour": 1, "minute": 4}
